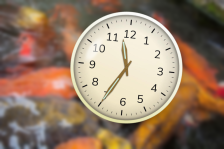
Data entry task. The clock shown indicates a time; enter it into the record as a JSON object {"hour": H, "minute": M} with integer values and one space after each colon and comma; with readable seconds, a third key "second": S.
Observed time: {"hour": 11, "minute": 35}
